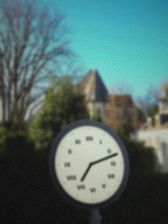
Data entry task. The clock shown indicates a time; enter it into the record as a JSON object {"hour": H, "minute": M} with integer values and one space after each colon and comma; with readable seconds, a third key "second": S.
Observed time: {"hour": 7, "minute": 12}
